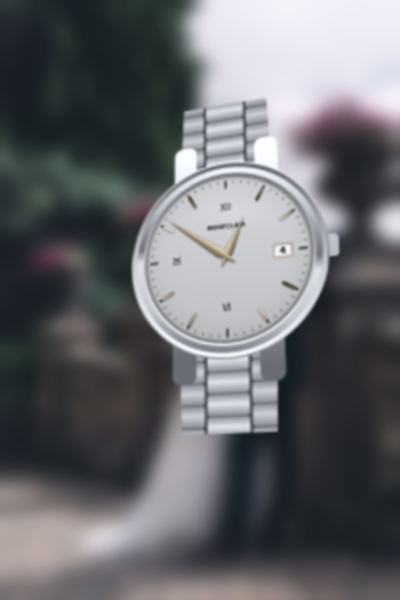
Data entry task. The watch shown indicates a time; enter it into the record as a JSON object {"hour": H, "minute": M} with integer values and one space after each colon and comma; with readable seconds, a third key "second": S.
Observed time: {"hour": 12, "minute": 51}
